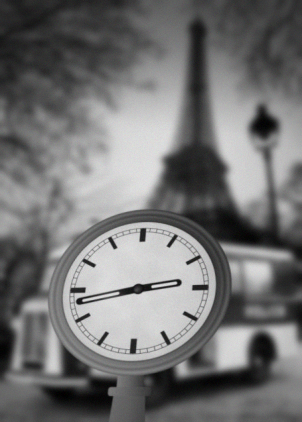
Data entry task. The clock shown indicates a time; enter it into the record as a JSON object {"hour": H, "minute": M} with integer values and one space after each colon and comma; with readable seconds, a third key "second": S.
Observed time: {"hour": 2, "minute": 43}
